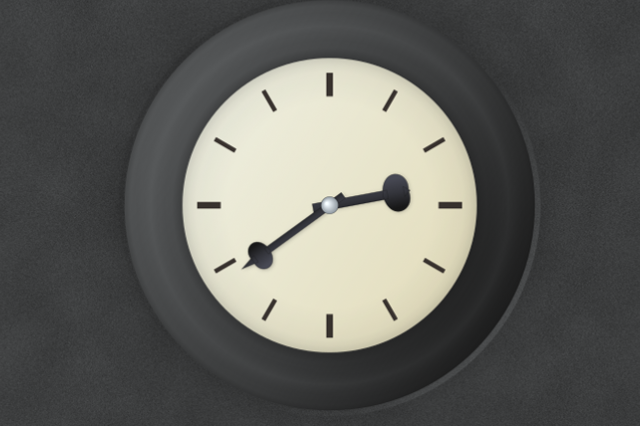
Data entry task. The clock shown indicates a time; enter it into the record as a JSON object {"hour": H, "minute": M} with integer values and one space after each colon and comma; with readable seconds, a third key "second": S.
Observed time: {"hour": 2, "minute": 39}
